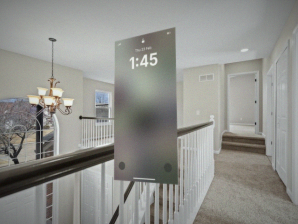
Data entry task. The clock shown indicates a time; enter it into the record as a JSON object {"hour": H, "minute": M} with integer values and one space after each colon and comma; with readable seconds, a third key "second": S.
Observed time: {"hour": 1, "minute": 45}
